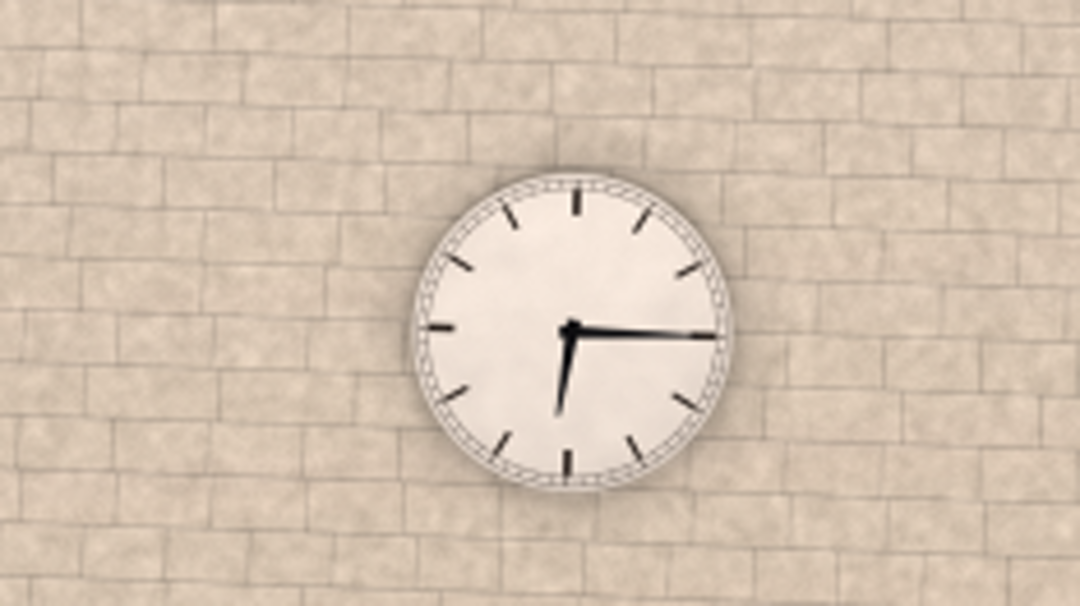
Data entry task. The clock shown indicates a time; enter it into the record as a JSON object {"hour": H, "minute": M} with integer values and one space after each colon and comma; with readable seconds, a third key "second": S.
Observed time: {"hour": 6, "minute": 15}
